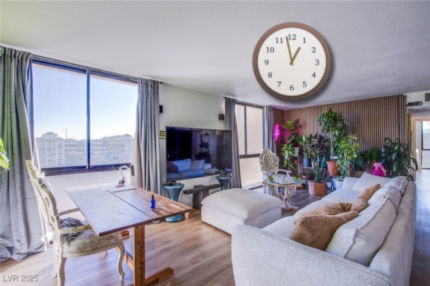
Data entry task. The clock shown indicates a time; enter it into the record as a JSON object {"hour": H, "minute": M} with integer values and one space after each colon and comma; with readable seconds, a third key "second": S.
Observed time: {"hour": 12, "minute": 58}
